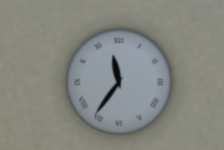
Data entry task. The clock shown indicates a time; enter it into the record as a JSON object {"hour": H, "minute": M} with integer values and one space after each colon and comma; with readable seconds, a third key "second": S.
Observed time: {"hour": 11, "minute": 36}
